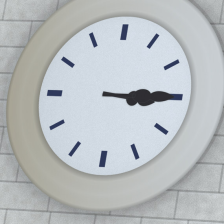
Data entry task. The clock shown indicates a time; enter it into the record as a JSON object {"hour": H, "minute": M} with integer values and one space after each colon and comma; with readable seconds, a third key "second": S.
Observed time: {"hour": 3, "minute": 15}
